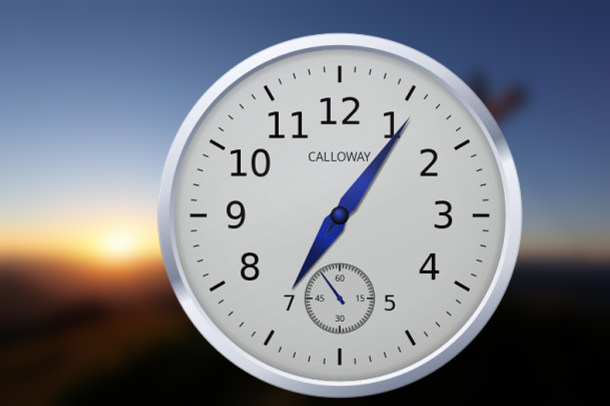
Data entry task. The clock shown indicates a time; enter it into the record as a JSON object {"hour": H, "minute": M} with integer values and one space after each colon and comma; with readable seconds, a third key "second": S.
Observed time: {"hour": 7, "minute": 5, "second": 54}
